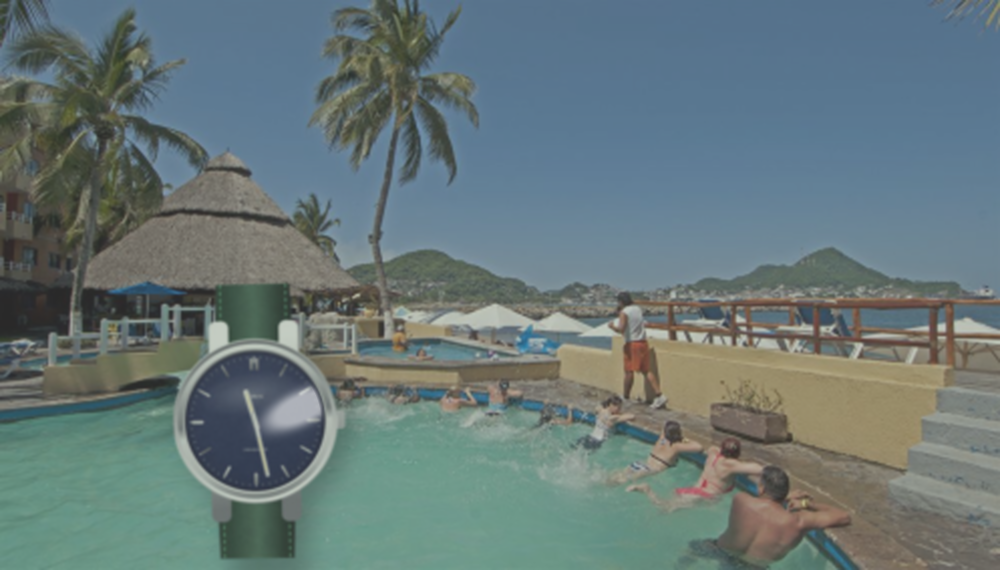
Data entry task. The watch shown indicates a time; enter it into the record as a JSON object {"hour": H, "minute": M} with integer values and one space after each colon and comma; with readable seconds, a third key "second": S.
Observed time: {"hour": 11, "minute": 28}
